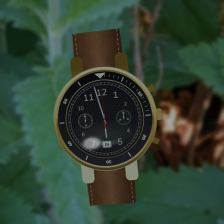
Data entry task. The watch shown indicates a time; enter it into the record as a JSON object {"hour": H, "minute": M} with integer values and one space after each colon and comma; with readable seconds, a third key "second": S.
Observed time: {"hour": 5, "minute": 58}
